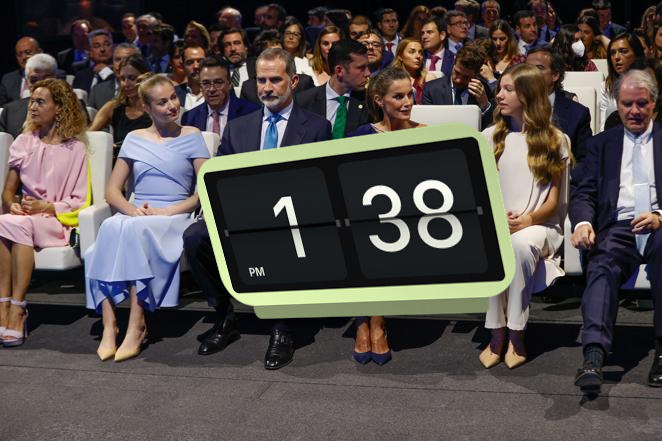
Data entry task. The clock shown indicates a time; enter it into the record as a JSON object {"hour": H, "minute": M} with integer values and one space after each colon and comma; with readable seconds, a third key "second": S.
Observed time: {"hour": 1, "minute": 38}
